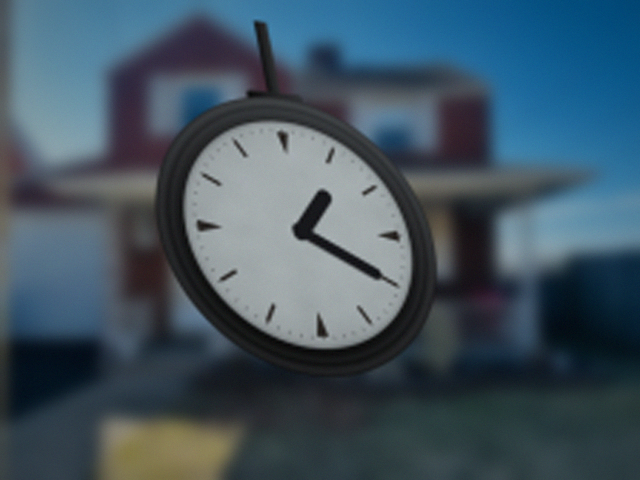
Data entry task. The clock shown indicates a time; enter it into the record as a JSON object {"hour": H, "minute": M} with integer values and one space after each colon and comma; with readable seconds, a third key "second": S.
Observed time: {"hour": 1, "minute": 20}
